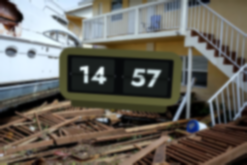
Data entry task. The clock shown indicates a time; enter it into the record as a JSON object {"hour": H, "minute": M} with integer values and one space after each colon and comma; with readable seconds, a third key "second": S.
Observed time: {"hour": 14, "minute": 57}
